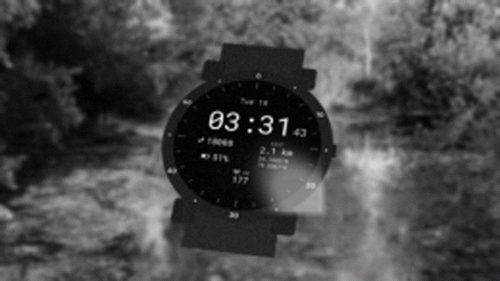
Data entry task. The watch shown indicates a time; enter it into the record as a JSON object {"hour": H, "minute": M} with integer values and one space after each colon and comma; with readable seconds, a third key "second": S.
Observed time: {"hour": 3, "minute": 31}
